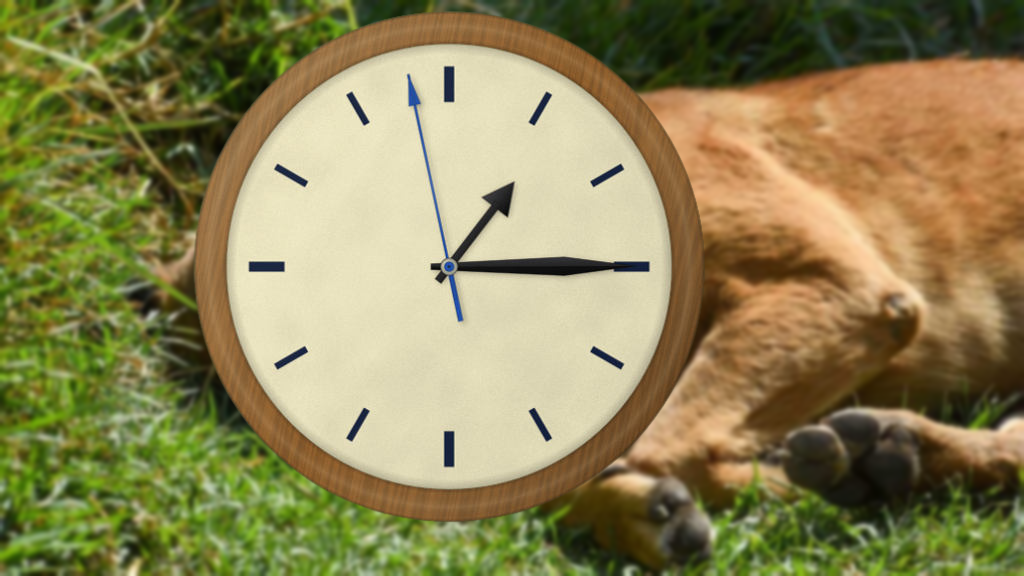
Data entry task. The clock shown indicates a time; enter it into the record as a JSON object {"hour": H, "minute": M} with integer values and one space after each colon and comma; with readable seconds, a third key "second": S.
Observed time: {"hour": 1, "minute": 14, "second": 58}
